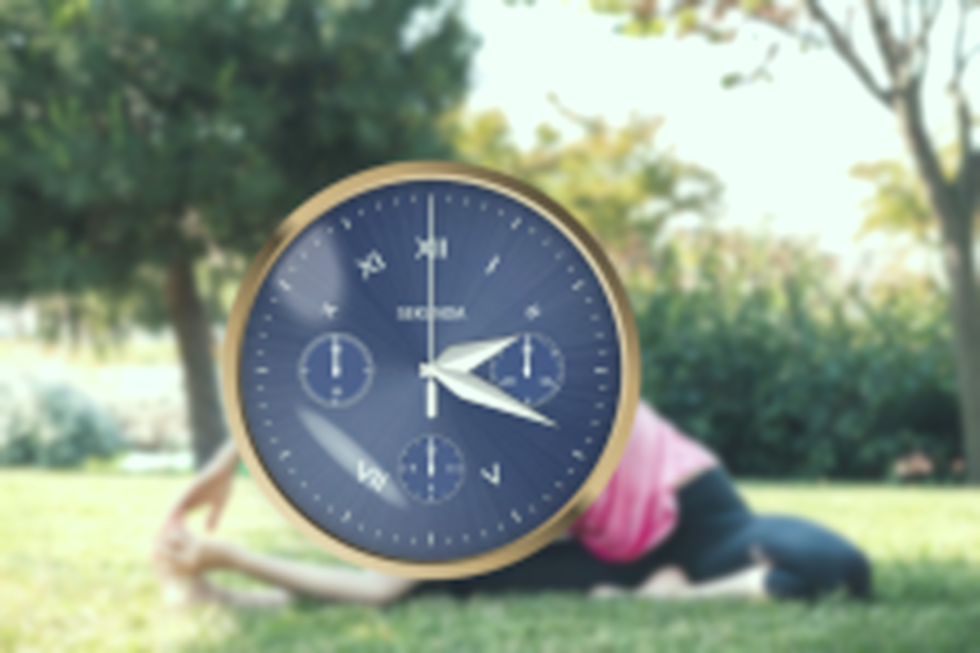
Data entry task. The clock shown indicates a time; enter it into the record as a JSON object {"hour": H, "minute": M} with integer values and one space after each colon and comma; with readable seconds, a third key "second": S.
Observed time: {"hour": 2, "minute": 19}
